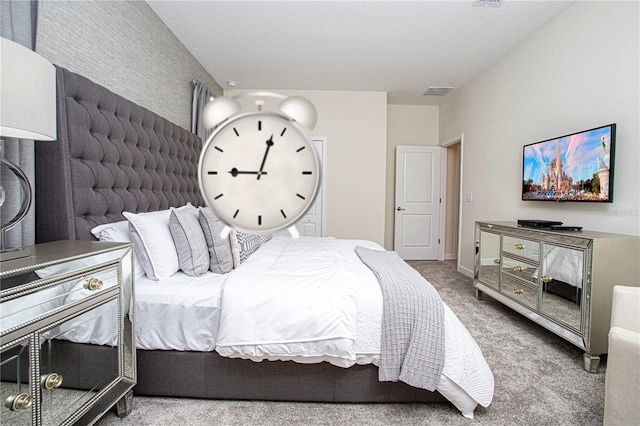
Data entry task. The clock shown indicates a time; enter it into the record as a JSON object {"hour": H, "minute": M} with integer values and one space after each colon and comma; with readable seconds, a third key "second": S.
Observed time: {"hour": 9, "minute": 3}
